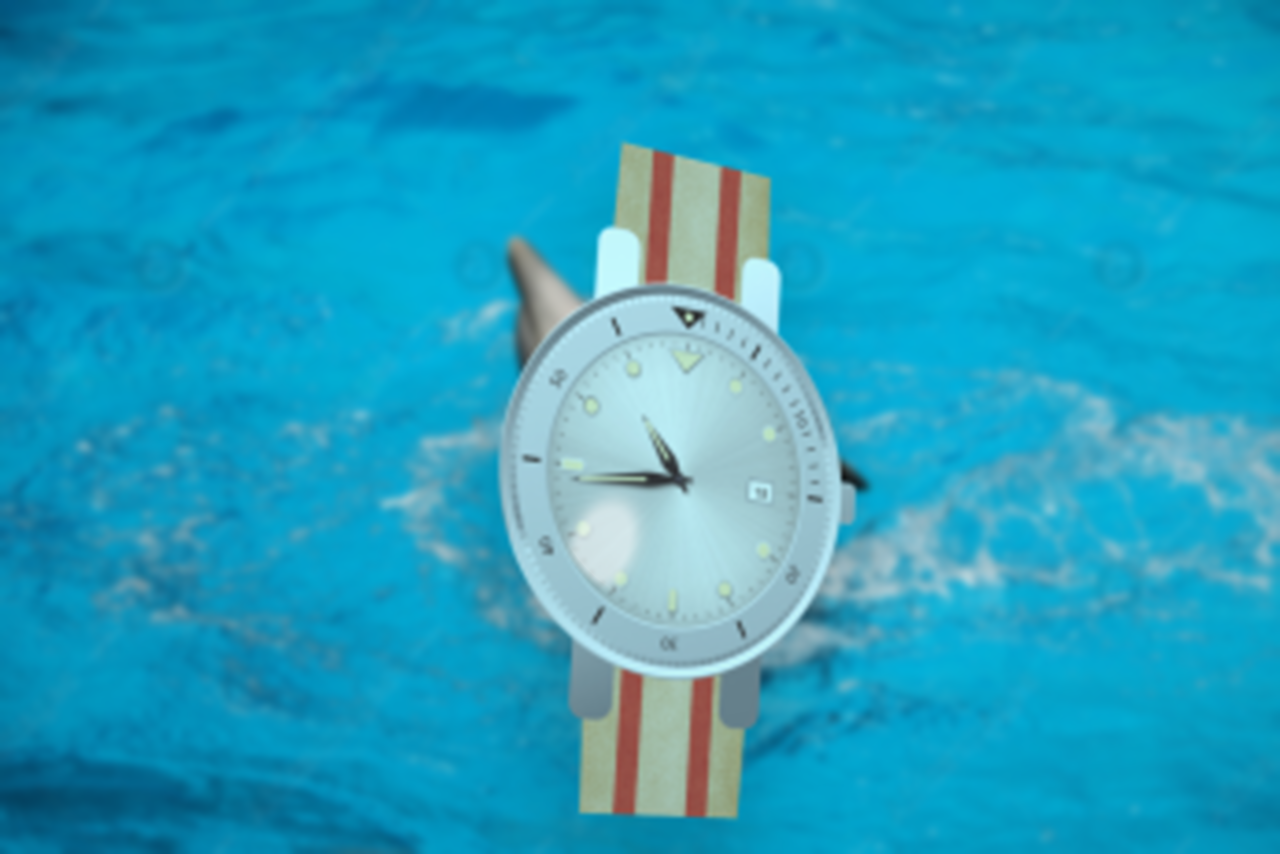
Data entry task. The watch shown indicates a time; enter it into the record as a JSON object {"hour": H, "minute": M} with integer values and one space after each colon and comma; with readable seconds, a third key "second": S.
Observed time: {"hour": 10, "minute": 44}
